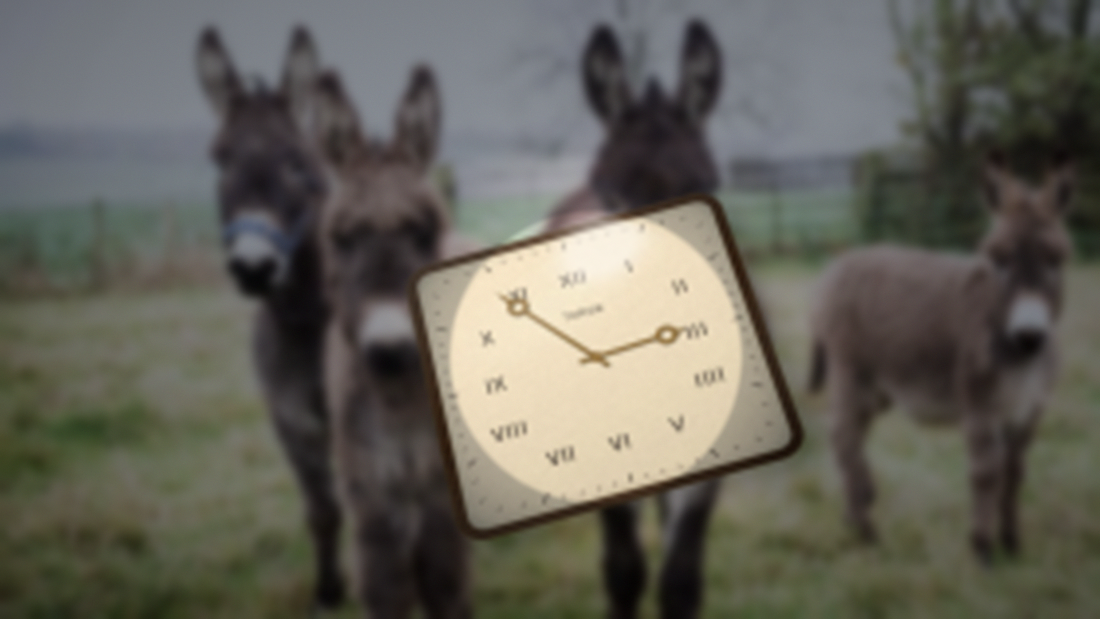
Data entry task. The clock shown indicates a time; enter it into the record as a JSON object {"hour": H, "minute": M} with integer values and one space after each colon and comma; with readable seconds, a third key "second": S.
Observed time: {"hour": 2, "minute": 54}
